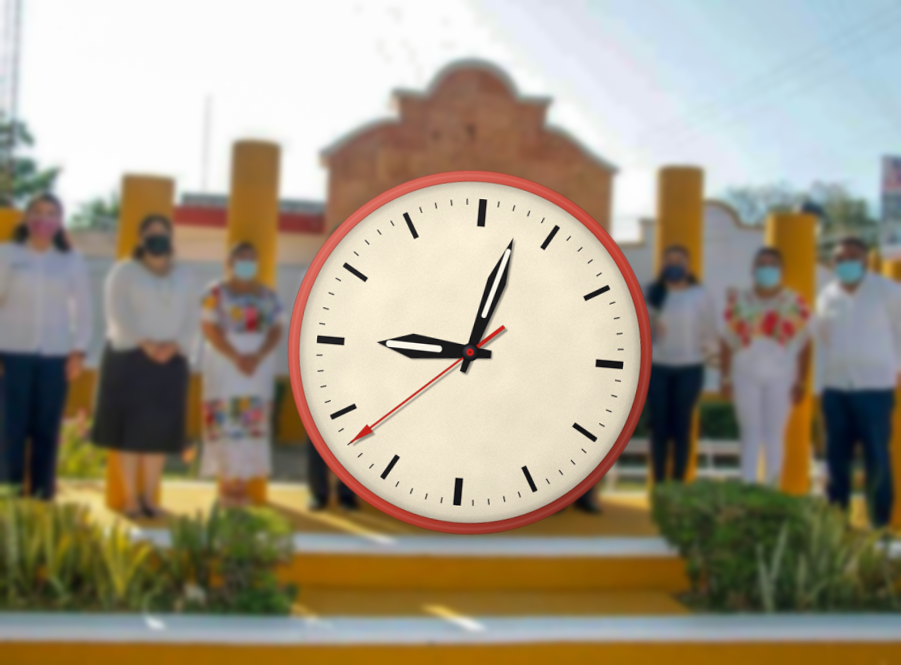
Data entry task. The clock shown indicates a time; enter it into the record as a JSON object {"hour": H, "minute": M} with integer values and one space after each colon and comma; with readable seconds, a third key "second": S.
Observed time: {"hour": 9, "minute": 2, "second": 38}
